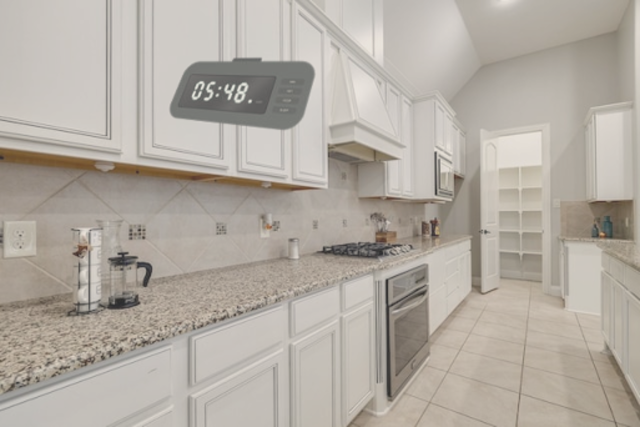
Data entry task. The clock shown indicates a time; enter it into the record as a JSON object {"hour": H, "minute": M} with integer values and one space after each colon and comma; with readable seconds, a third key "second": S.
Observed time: {"hour": 5, "minute": 48}
